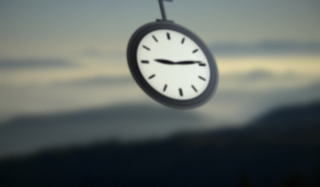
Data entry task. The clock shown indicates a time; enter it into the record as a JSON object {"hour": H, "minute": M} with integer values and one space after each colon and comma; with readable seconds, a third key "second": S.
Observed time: {"hour": 9, "minute": 14}
